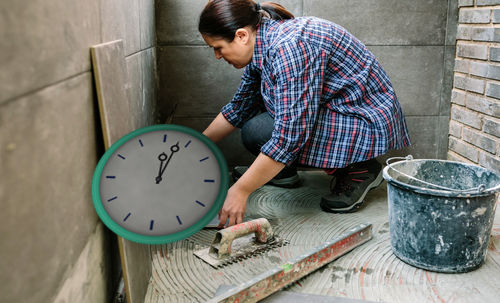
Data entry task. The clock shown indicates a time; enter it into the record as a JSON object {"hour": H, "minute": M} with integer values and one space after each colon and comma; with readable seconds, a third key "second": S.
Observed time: {"hour": 12, "minute": 3}
